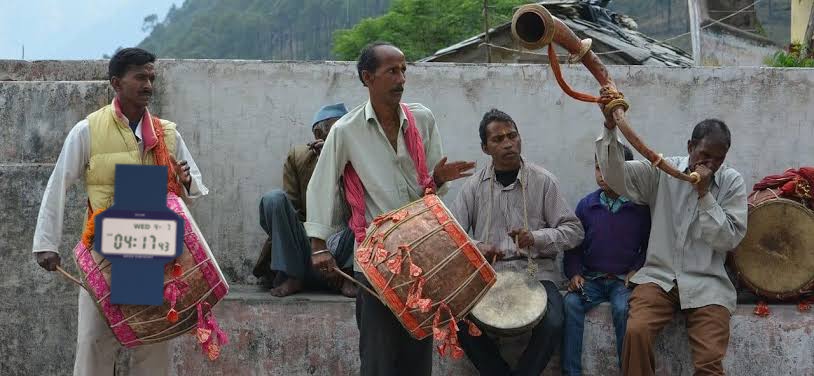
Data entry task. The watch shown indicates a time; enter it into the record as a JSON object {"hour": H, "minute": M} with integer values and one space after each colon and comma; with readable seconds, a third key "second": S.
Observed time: {"hour": 4, "minute": 17}
